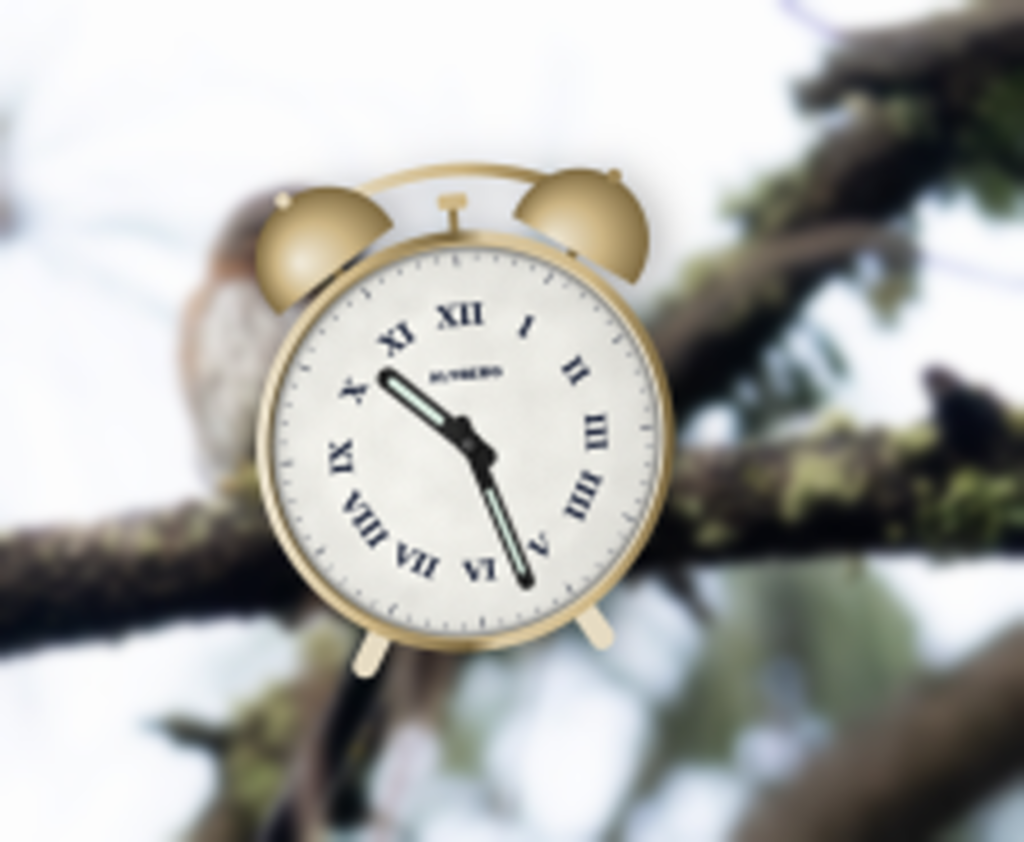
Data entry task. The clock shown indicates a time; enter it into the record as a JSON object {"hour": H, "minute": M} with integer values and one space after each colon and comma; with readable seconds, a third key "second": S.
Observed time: {"hour": 10, "minute": 27}
